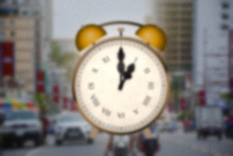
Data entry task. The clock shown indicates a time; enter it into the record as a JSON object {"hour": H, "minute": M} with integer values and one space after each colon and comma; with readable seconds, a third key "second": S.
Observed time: {"hour": 1, "minute": 0}
